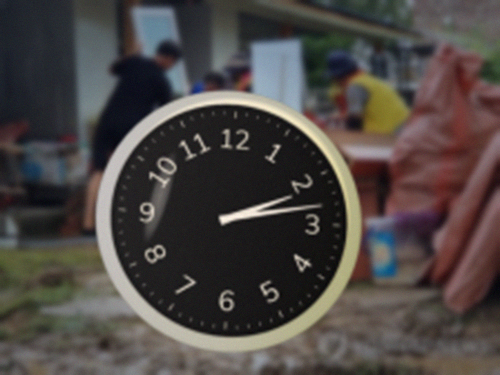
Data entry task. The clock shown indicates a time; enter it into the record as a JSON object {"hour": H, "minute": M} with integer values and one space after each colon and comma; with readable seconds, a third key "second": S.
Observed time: {"hour": 2, "minute": 13}
